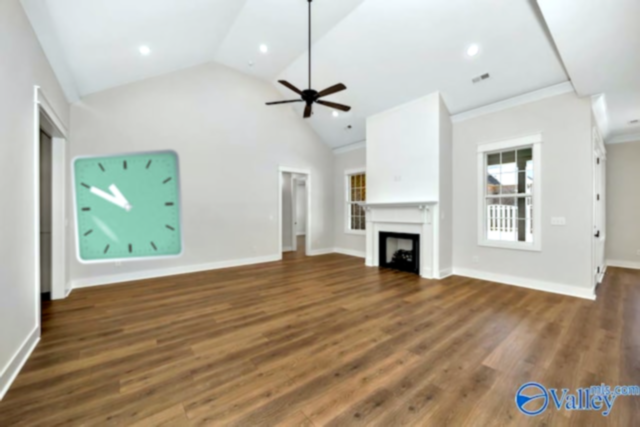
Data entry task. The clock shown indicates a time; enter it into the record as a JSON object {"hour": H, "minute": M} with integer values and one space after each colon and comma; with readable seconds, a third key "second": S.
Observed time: {"hour": 10, "minute": 50}
